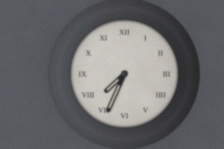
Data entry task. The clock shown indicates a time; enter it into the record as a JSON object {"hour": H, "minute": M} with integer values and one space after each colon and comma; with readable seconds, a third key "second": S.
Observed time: {"hour": 7, "minute": 34}
